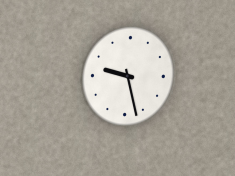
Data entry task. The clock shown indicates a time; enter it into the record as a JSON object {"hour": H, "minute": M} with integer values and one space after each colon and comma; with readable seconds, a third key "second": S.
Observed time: {"hour": 9, "minute": 27}
